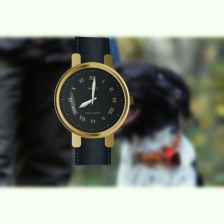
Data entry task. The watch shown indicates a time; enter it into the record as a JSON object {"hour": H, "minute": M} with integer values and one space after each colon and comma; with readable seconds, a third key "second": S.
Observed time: {"hour": 8, "minute": 1}
